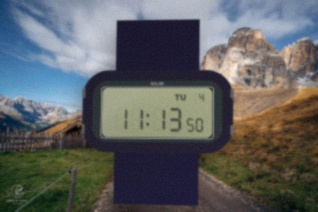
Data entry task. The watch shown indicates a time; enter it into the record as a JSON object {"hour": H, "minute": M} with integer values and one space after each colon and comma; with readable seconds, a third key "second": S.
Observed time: {"hour": 11, "minute": 13, "second": 50}
